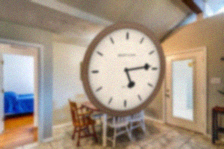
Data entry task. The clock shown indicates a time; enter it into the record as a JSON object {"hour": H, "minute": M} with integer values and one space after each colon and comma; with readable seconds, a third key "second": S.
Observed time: {"hour": 5, "minute": 14}
